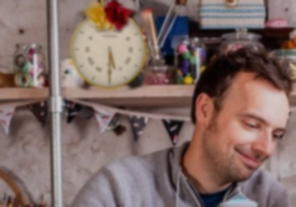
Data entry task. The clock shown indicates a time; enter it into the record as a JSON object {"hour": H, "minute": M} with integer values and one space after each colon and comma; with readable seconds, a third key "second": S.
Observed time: {"hour": 5, "minute": 30}
